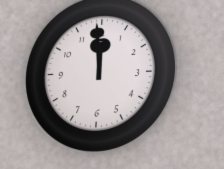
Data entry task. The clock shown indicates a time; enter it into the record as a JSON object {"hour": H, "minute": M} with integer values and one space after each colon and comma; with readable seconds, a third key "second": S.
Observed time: {"hour": 11, "minute": 59}
